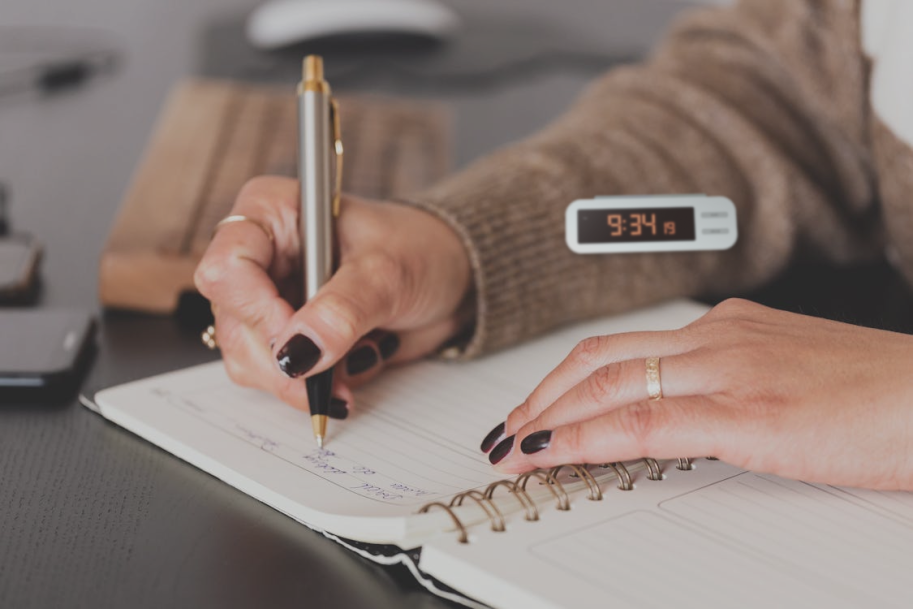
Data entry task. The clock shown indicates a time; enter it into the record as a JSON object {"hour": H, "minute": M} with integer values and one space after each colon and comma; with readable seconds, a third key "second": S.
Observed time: {"hour": 9, "minute": 34}
